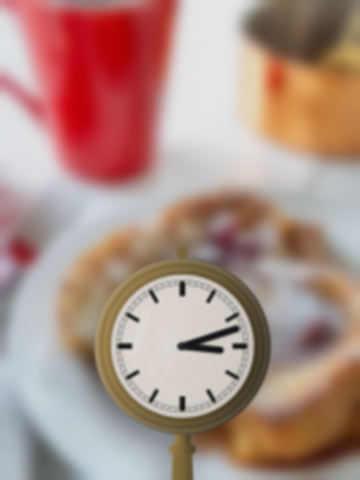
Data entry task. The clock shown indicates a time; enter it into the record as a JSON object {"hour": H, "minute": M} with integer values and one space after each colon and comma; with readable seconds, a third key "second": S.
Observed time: {"hour": 3, "minute": 12}
